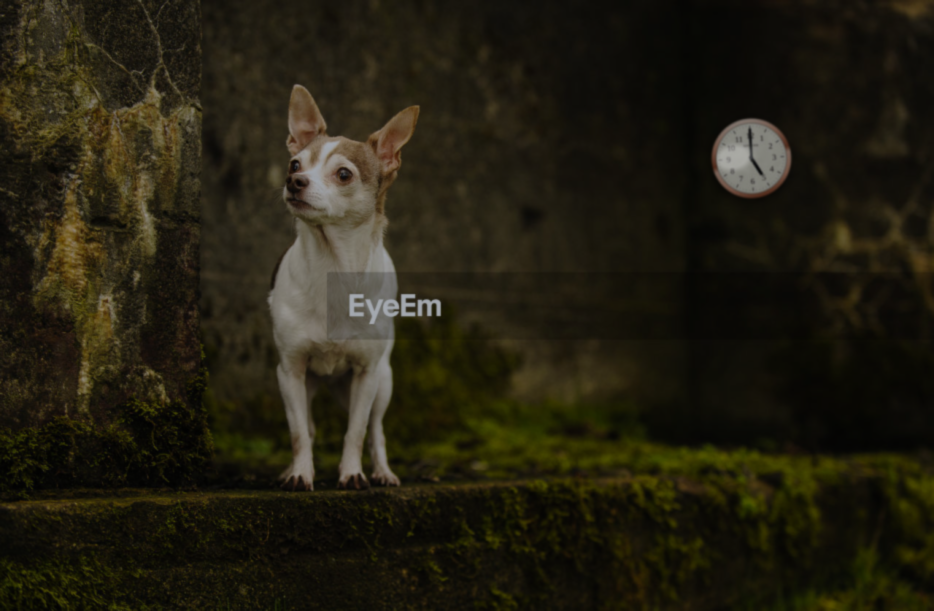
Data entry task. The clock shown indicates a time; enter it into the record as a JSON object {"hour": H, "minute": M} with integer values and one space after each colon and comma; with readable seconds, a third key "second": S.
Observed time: {"hour": 5, "minute": 0}
